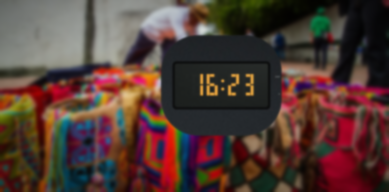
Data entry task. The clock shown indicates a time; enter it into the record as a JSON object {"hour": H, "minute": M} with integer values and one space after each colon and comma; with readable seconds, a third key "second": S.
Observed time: {"hour": 16, "minute": 23}
